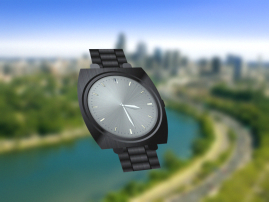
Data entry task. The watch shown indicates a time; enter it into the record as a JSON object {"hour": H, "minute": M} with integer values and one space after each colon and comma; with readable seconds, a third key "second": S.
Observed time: {"hour": 3, "minute": 28}
